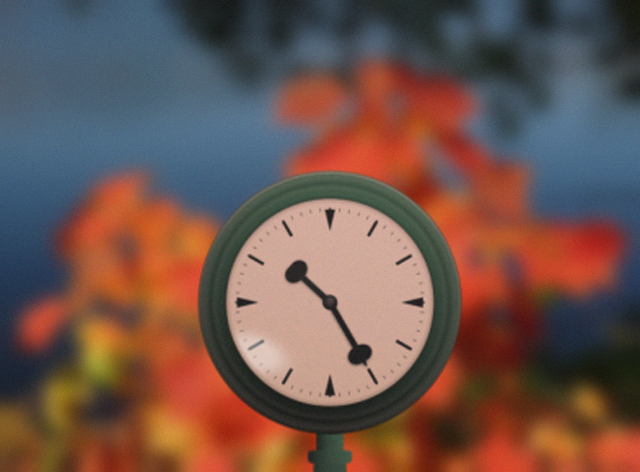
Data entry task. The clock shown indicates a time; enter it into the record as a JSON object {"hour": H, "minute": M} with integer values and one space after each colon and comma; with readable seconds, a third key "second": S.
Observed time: {"hour": 10, "minute": 25}
